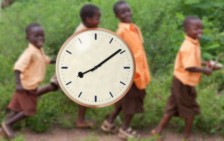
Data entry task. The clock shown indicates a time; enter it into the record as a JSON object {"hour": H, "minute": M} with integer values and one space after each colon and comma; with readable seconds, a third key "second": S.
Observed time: {"hour": 8, "minute": 9}
